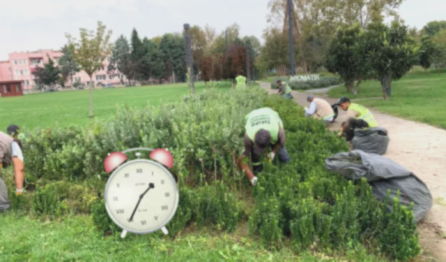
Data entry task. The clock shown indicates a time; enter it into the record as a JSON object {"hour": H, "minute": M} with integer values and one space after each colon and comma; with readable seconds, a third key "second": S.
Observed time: {"hour": 1, "minute": 35}
